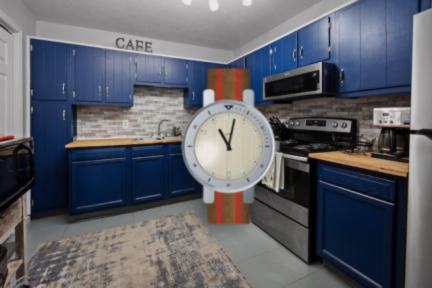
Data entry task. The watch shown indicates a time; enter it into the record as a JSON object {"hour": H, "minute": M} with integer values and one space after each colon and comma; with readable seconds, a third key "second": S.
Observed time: {"hour": 11, "minute": 2}
